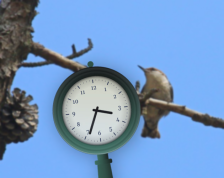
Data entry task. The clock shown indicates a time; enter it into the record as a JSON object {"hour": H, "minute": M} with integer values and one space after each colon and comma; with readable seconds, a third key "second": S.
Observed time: {"hour": 3, "minute": 34}
